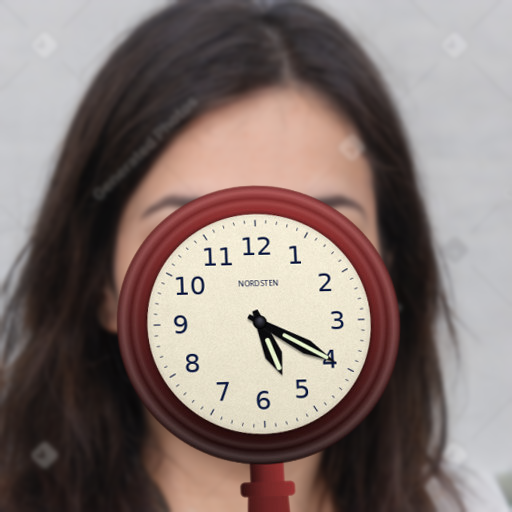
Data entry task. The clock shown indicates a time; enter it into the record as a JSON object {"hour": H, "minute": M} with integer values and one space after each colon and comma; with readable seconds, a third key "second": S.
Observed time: {"hour": 5, "minute": 20}
